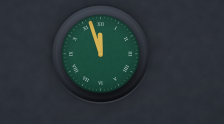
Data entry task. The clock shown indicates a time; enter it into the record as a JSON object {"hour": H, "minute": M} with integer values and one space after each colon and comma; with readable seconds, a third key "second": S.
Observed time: {"hour": 11, "minute": 57}
